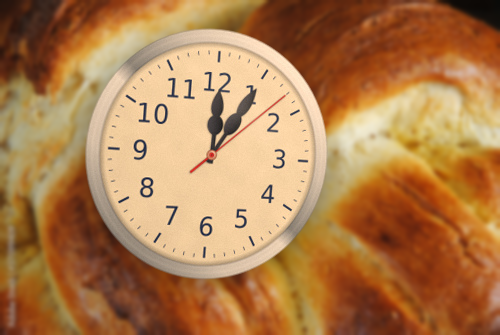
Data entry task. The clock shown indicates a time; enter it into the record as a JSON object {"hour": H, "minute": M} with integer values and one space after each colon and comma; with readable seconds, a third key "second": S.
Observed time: {"hour": 12, "minute": 5, "second": 8}
